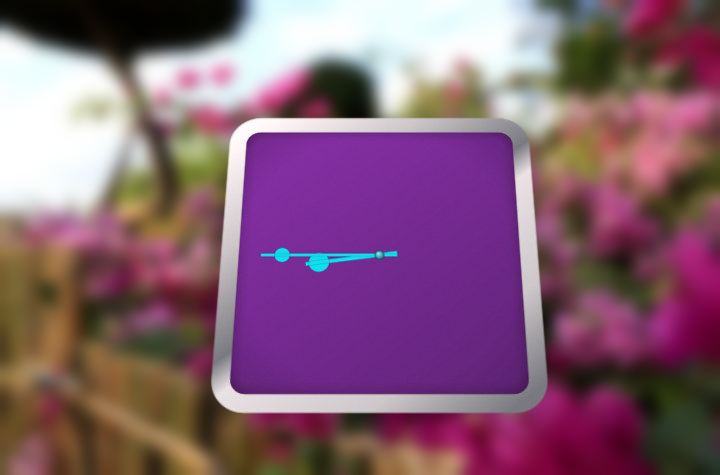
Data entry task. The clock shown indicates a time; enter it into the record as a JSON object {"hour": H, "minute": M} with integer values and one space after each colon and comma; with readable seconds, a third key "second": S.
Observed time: {"hour": 8, "minute": 45}
